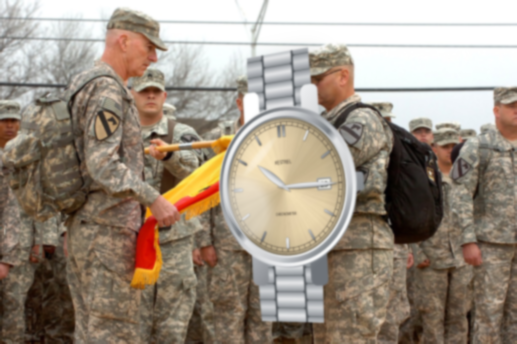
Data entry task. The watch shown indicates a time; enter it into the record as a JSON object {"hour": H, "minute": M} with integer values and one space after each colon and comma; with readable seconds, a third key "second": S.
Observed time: {"hour": 10, "minute": 15}
